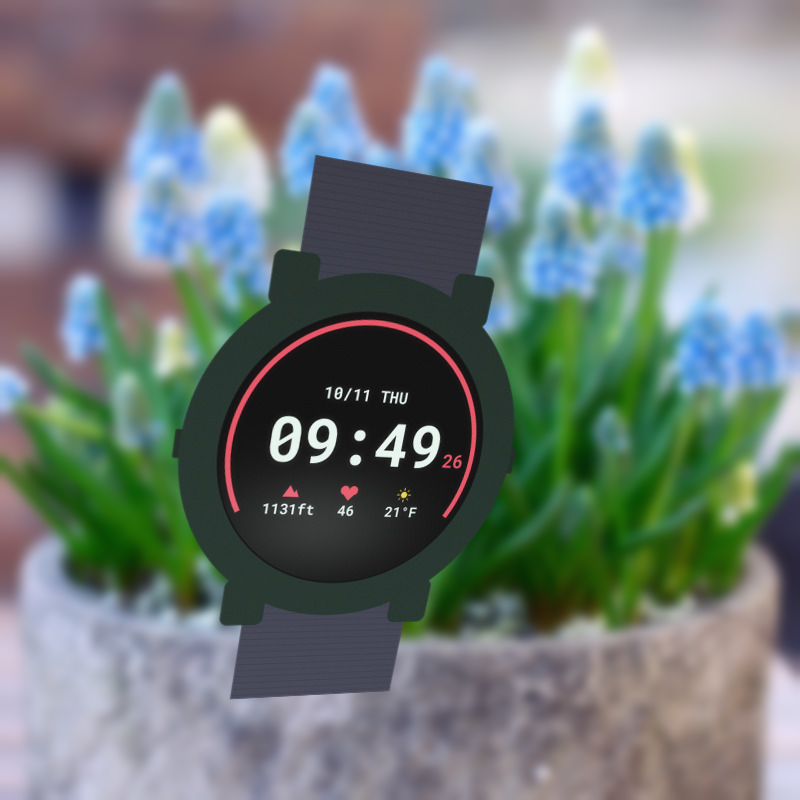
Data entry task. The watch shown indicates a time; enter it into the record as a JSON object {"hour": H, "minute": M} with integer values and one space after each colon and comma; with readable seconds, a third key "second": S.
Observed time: {"hour": 9, "minute": 49, "second": 26}
